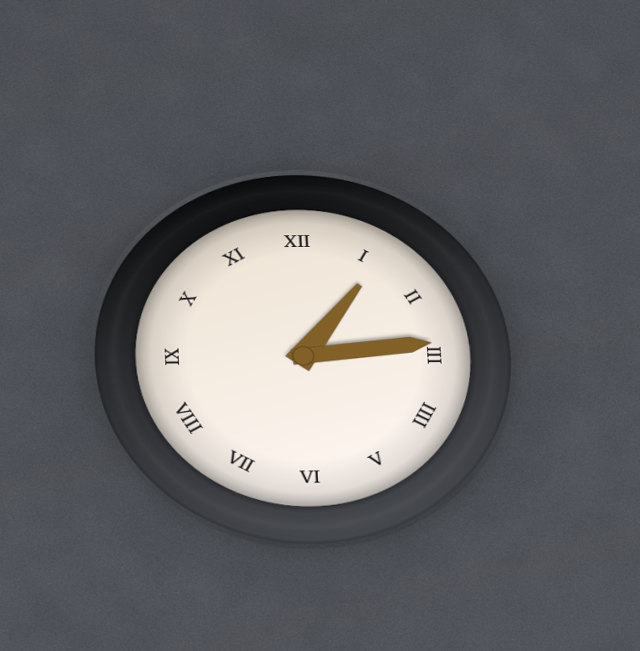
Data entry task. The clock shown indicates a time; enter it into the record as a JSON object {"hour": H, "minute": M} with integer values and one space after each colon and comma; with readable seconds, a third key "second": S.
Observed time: {"hour": 1, "minute": 14}
